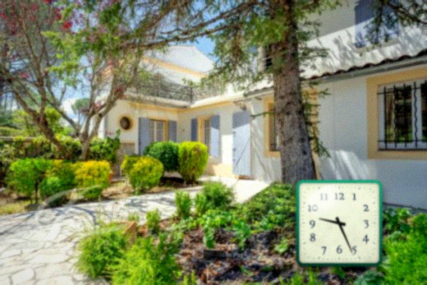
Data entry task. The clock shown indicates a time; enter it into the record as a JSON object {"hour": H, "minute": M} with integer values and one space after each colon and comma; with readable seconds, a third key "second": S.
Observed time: {"hour": 9, "minute": 26}
